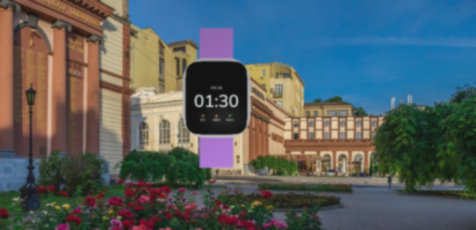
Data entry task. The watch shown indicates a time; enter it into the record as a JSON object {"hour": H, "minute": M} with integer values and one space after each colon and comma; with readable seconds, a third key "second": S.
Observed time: {"hour": 1, "minute": 30}
